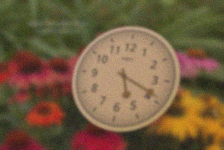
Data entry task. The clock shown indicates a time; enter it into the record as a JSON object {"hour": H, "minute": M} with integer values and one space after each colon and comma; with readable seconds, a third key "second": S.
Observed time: {"hour": 5, "minute": 19}
